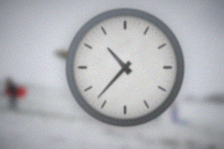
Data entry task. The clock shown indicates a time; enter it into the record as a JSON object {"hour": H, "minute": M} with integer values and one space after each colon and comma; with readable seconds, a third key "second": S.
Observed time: {"hour": 10, "minute": 37}
